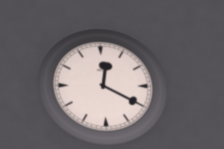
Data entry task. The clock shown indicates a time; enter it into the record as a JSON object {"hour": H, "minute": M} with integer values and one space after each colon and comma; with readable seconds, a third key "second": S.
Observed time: {"hour": 12, "minute": 20}
